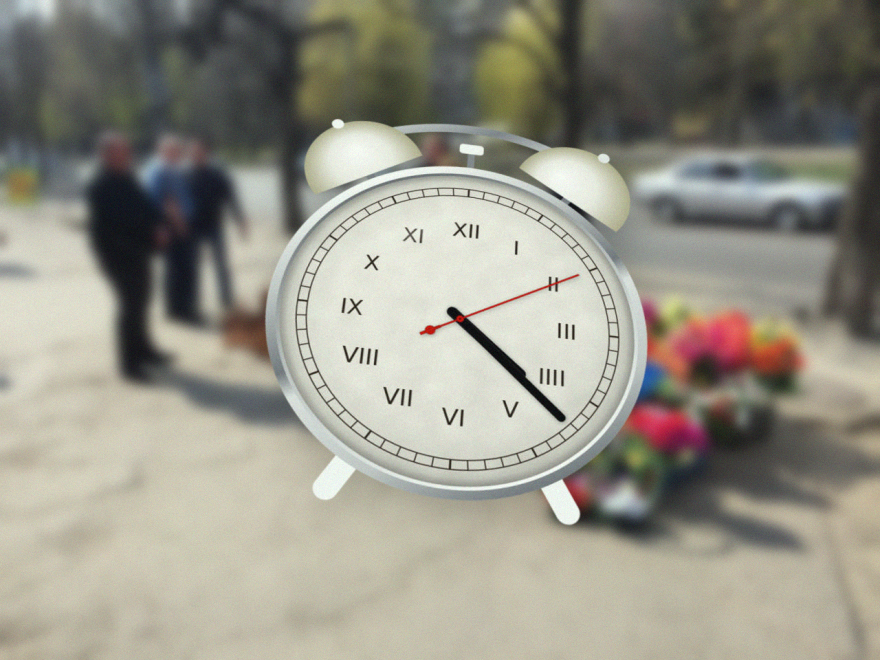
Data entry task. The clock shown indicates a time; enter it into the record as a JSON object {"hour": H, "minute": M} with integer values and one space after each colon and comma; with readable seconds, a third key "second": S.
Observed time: {"hour": 4, "minute": 22, "second": 10}
